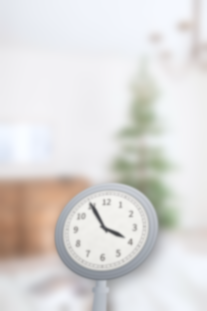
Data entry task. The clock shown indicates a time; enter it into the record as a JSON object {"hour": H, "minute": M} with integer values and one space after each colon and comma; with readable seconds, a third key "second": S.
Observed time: {"hour": 3, "minute": 55}
